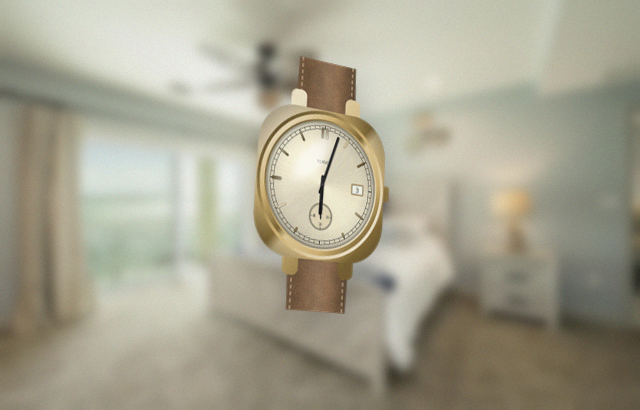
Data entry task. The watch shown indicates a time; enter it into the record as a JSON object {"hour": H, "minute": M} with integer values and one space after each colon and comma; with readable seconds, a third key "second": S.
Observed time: {"hour": 6, "minute": 3}
